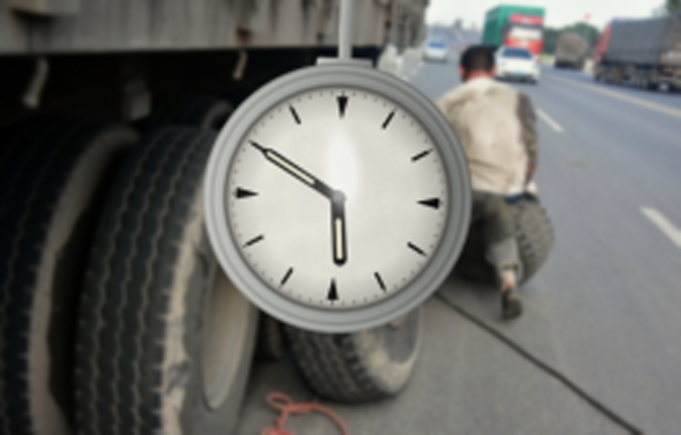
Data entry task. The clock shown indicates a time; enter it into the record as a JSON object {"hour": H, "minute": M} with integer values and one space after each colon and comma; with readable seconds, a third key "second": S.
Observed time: {"hour": 5, "minute": 50}
